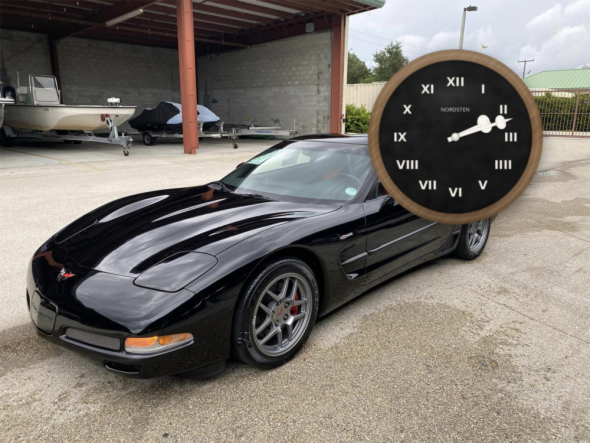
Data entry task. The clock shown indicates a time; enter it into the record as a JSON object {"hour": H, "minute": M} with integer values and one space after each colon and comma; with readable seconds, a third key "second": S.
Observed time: {"hour": 2, "minute": 12}
